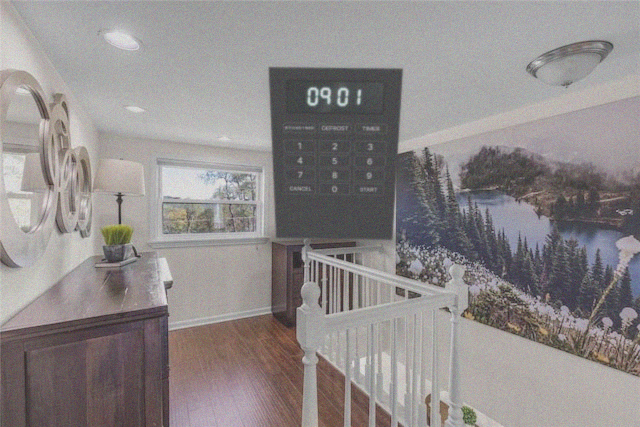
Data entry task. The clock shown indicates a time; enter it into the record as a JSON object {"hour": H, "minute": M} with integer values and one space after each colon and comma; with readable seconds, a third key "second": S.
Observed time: {"hour": 9, "minute": 1}
